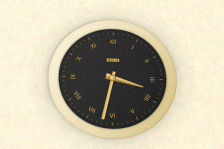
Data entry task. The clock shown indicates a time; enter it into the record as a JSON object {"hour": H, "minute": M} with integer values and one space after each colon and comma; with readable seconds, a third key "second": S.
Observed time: {"hour": 3, "minute": 32}
